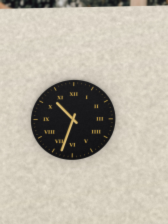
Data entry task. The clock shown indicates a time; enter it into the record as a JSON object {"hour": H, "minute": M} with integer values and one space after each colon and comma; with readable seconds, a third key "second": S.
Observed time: {"hour": 10, "minute": 33}
